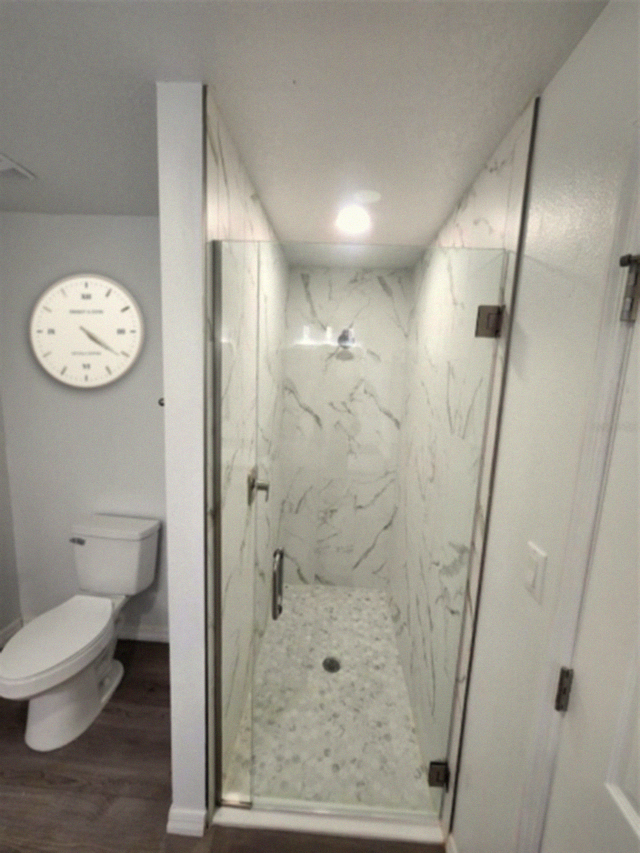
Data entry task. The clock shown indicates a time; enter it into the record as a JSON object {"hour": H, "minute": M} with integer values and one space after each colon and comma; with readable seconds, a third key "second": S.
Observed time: {"hour": 4, "minute": 21}
